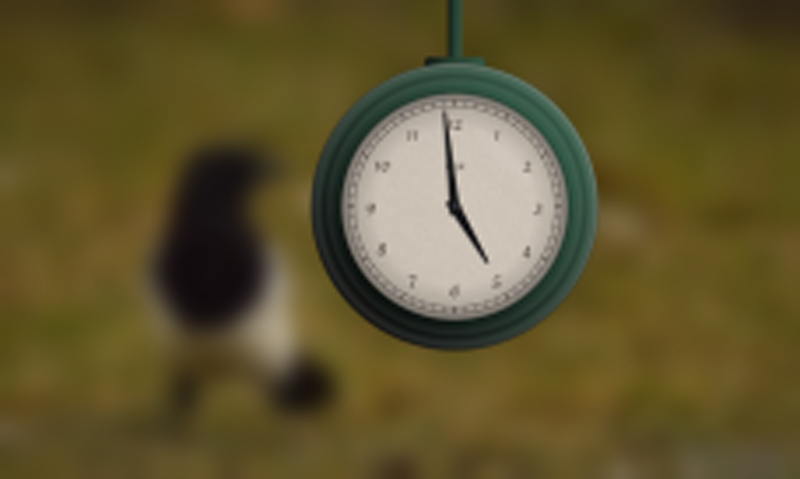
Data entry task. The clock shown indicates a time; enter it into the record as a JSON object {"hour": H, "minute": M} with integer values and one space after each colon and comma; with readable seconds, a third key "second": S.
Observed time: {"hour": 4, "minute": 59}
